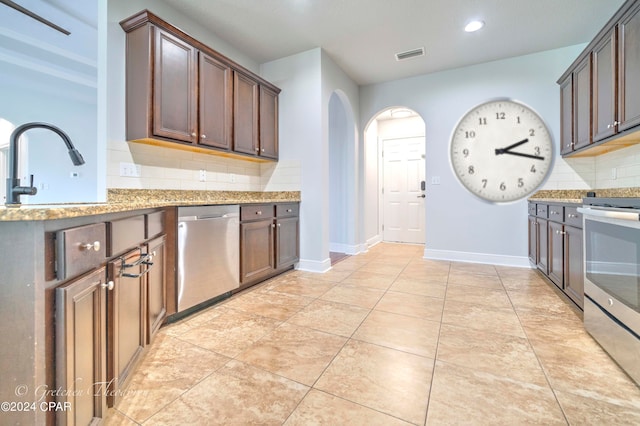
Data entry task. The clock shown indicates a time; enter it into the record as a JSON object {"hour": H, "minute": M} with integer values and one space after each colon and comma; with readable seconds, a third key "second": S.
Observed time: {"hour": 2, "minute": 17}
